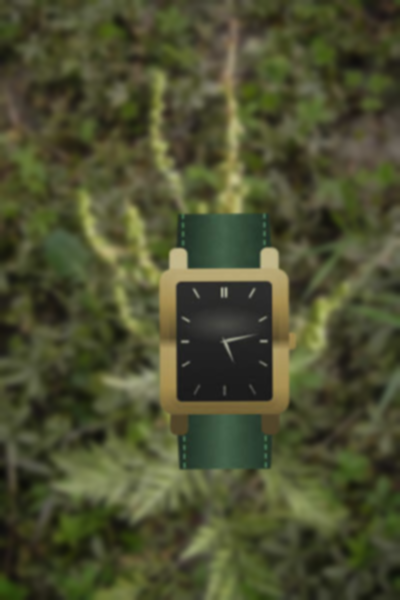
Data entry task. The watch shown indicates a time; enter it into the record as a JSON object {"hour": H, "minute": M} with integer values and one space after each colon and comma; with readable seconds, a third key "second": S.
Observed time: {"hour": 5, "minute": 13}
